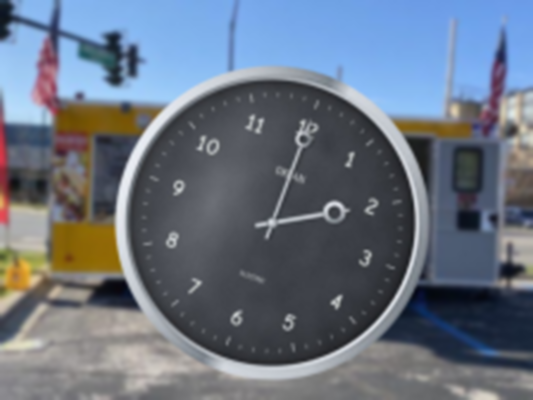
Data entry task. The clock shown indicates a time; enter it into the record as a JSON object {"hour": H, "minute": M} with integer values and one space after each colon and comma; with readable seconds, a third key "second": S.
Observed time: {"hour": 2, "minute": 0}
